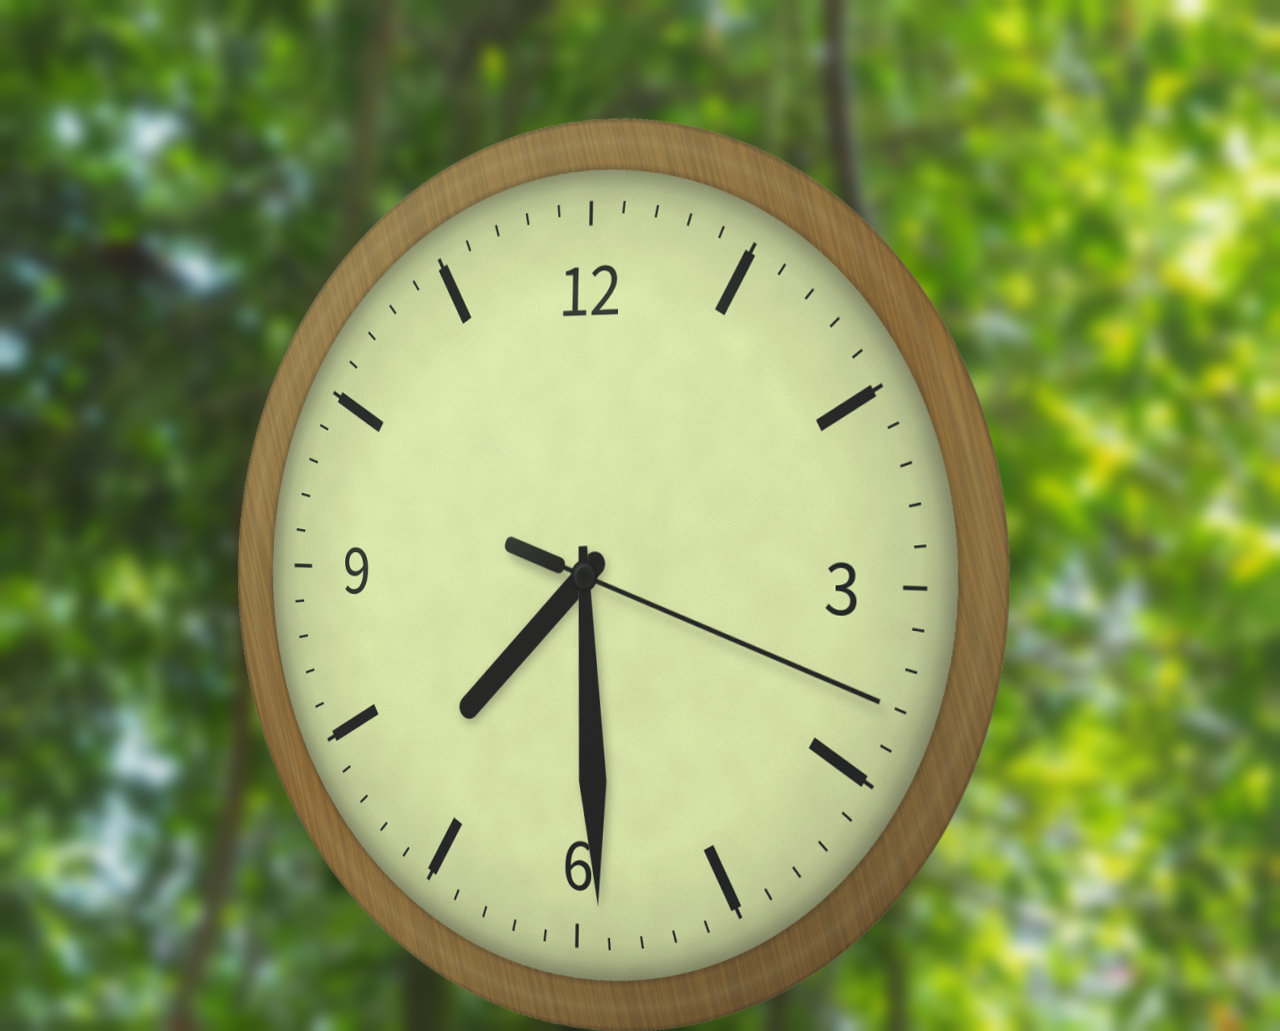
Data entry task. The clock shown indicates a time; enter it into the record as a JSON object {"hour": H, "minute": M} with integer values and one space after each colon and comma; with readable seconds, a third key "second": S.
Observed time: {"hour": 7, "minute": 29, "second": 18}
